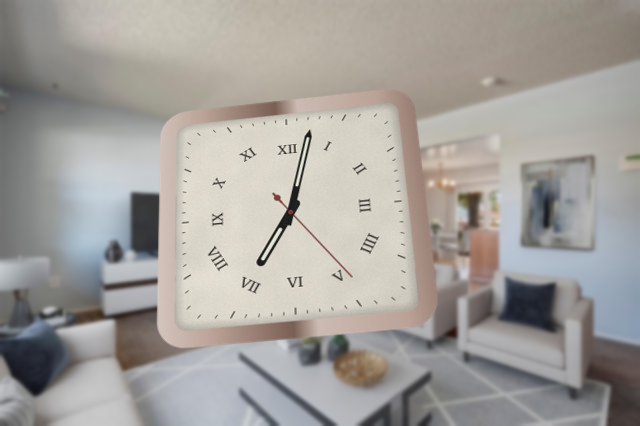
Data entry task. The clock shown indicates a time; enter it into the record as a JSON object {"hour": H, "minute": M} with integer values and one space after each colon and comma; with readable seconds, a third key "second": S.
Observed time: {"hour": 7, "minute": 2, "second": 24}
